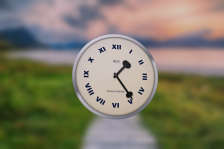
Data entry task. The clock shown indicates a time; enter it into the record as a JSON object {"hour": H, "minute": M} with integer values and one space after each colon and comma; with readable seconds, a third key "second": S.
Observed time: {"hour": 1, "minute": 24}
